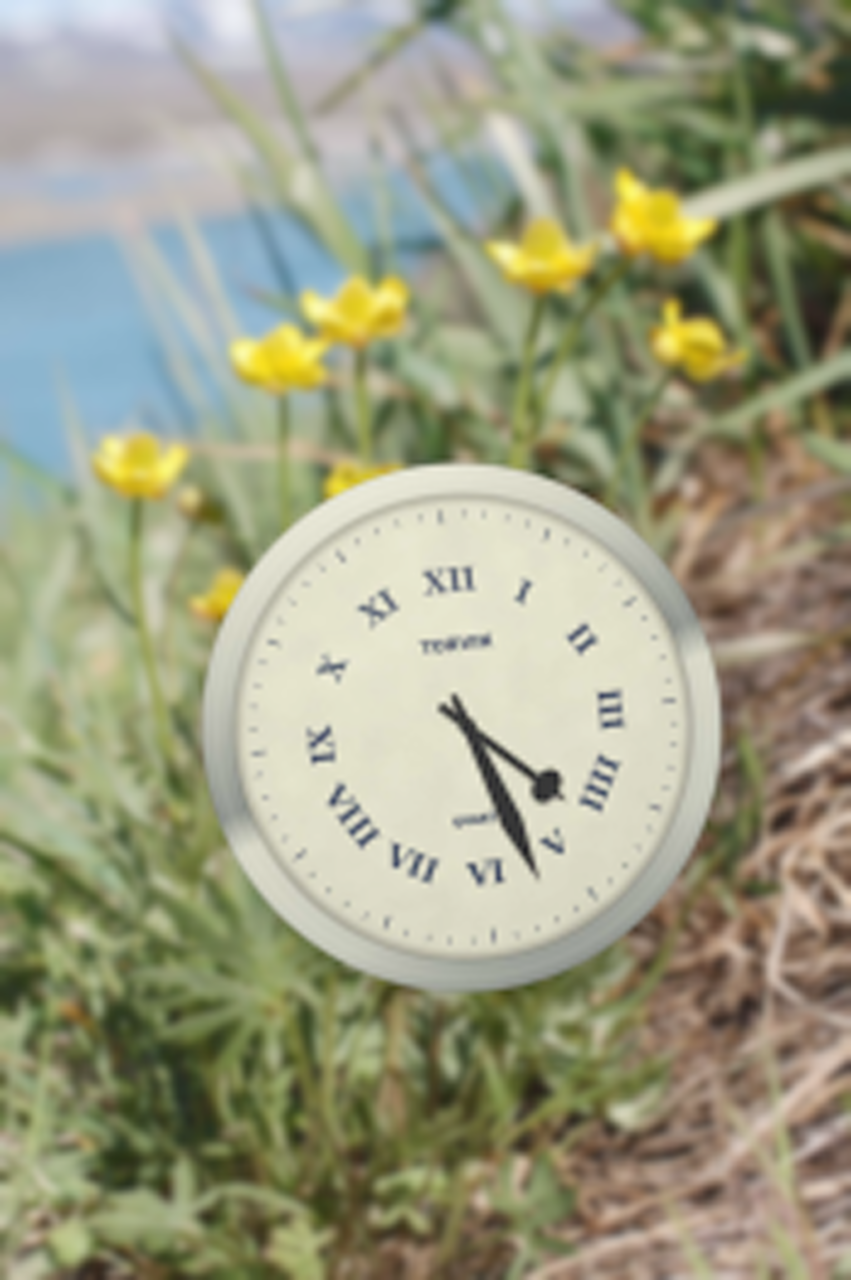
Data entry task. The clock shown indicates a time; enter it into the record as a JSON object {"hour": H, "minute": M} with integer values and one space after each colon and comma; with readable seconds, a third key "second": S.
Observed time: {"hour": 4, "minute": 27}
